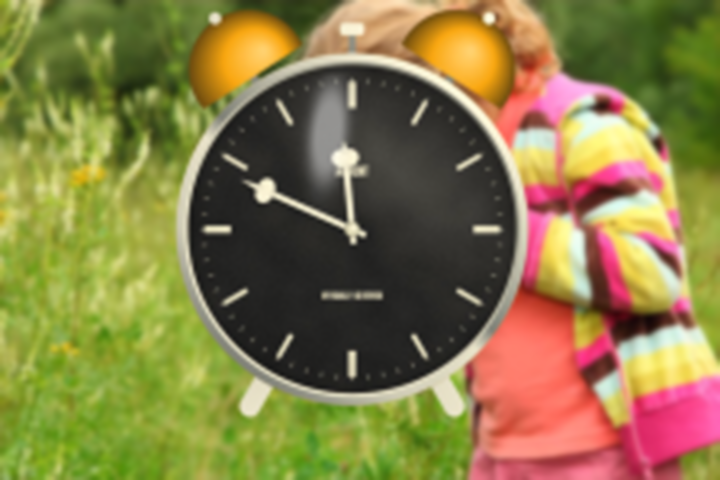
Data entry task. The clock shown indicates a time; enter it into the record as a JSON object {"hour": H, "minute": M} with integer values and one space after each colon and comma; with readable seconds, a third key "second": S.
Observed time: {"hour": 11, "minute": 49}
